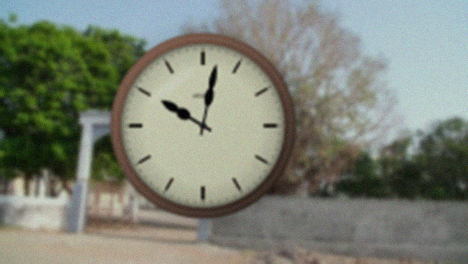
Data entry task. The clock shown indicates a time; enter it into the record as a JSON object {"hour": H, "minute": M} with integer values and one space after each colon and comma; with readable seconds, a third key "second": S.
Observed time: {"hour": 10, "minute": 2}
